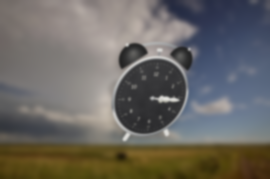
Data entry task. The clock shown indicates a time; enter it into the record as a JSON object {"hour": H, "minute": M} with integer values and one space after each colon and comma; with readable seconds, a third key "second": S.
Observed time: {"hour": 3, "minute": 16}
